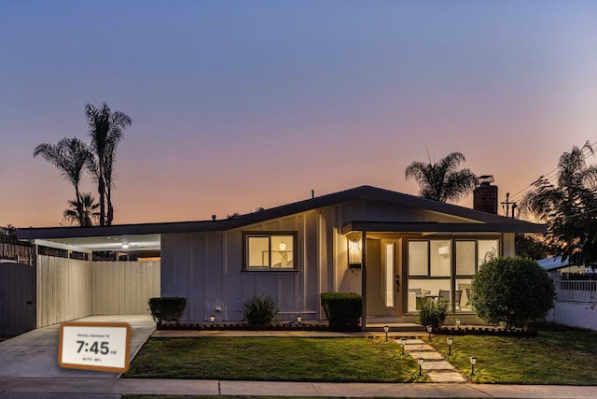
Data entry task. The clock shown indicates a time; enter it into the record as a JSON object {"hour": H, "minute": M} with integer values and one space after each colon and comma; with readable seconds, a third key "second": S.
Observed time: {"hour": 7, "minute": 45}
